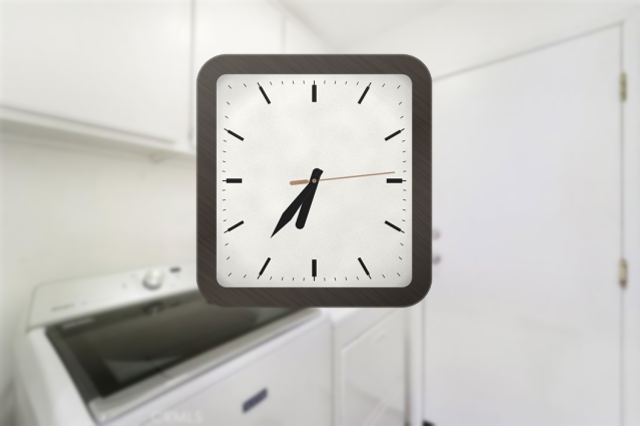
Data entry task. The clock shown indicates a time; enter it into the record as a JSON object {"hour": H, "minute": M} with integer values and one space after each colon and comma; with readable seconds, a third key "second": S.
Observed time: {"hour": 6, "minute": 36, "second": 14}
